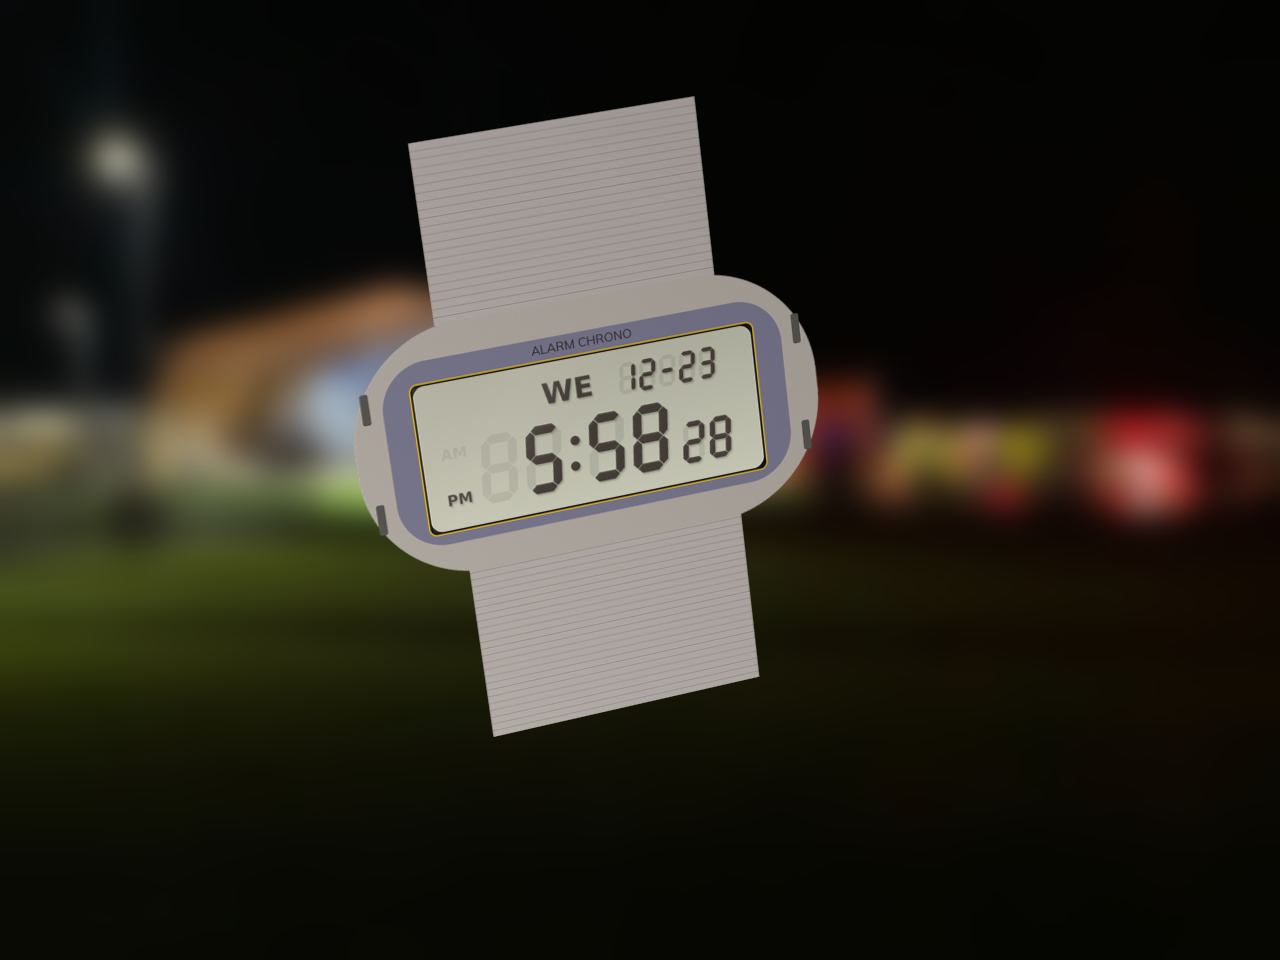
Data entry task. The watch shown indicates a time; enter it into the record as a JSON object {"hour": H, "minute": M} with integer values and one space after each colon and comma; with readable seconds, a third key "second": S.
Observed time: {"hour": 5, "minute": 58, "second": 28}
